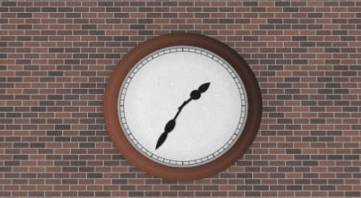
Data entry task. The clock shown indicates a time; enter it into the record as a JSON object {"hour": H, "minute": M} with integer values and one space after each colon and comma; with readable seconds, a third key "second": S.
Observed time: {"hour": 1, "minute": 35}
